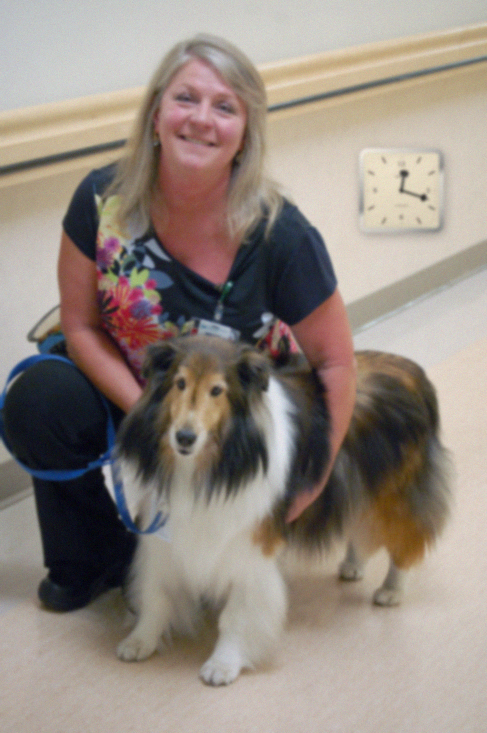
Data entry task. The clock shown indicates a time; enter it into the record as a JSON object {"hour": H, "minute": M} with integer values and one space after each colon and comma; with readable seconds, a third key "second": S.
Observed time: {"hour": 12, "minute": 18}
